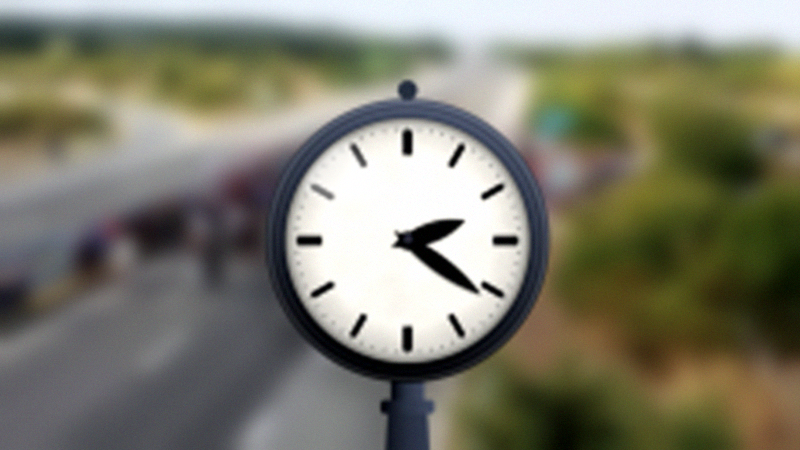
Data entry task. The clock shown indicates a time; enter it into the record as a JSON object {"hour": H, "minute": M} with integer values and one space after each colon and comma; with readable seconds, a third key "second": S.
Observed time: {"hour": 2, "minute": 21}
